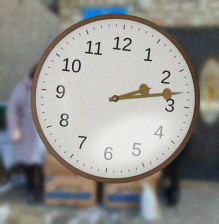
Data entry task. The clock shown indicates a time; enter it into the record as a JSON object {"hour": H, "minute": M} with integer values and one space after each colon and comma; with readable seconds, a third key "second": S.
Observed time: {"hour": 2, "minute": 13}
